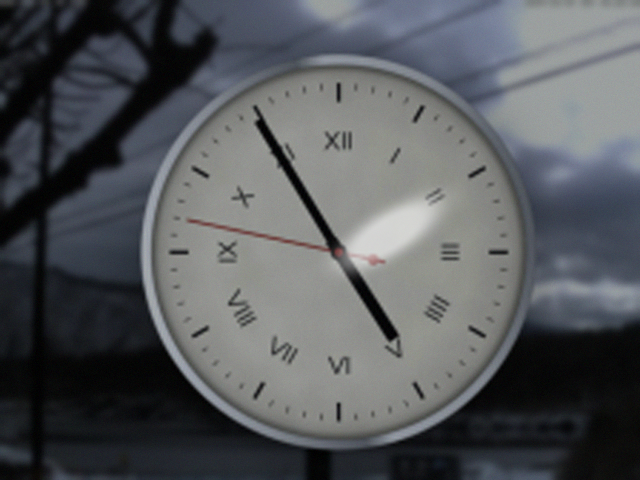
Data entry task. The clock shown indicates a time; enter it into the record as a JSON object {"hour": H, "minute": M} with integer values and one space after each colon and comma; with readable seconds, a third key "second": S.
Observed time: {"hour": 4, "minute": 54, "second": 47}
